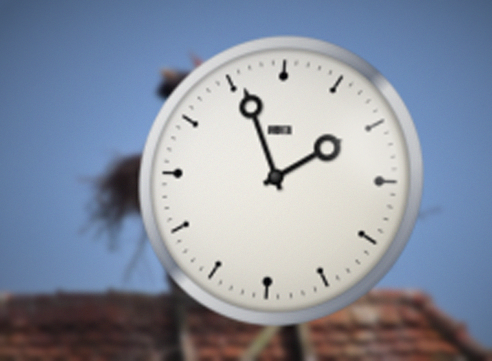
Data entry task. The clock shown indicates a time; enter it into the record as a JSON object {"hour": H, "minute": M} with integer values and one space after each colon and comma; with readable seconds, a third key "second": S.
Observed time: {"hour": 1, "minute": 56}
